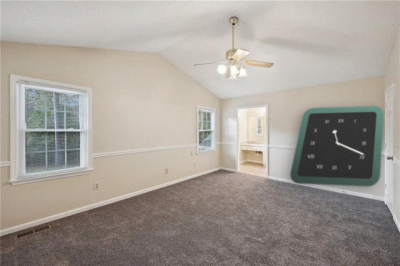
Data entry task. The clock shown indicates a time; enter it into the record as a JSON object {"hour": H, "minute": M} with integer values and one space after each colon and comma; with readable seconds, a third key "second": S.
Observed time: {"hour": 11, "minute": 19}
